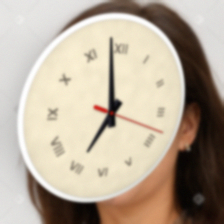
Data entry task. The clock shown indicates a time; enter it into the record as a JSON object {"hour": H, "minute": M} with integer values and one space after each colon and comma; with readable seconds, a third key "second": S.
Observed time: {"hour": 6, "minute": 58, "second": 18}
